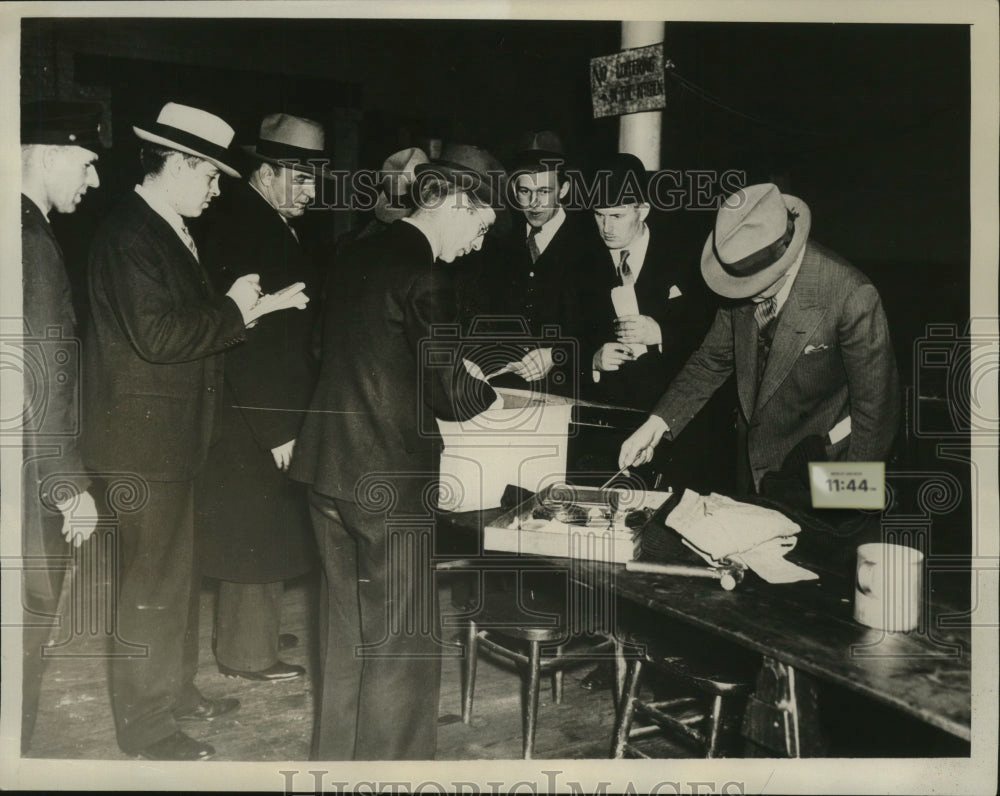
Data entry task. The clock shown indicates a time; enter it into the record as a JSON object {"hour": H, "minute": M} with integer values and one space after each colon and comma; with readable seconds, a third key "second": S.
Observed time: {"hour": 11, "minute": 44}
